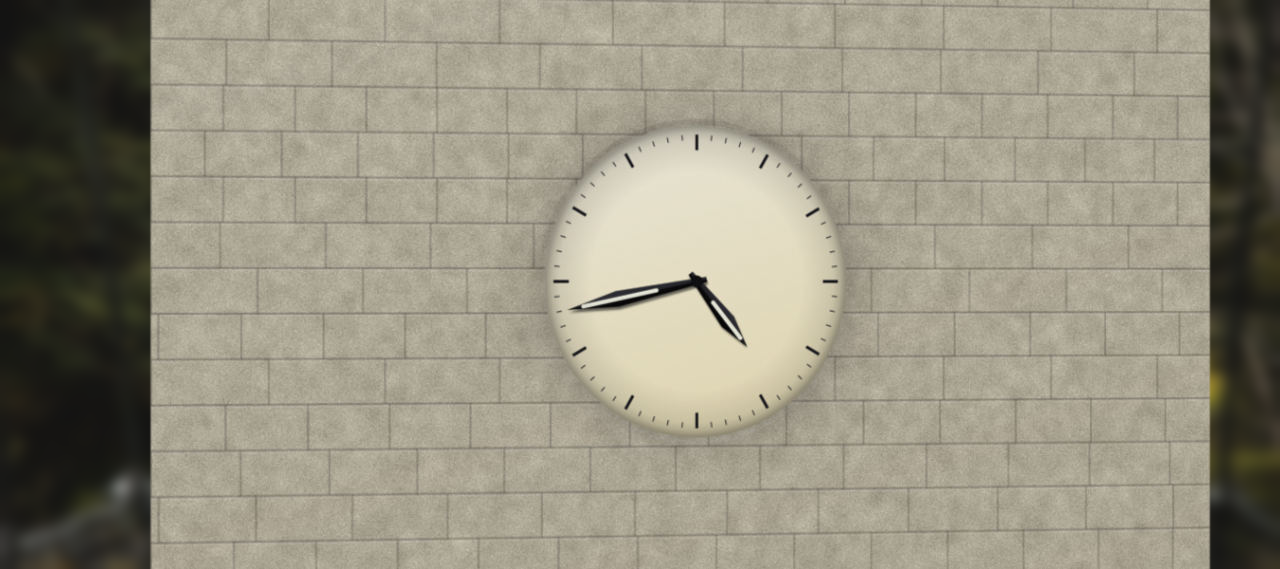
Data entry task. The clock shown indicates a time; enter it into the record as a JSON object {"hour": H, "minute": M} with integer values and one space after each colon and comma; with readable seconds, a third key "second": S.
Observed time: {"hour": 4, "minute": 43}
